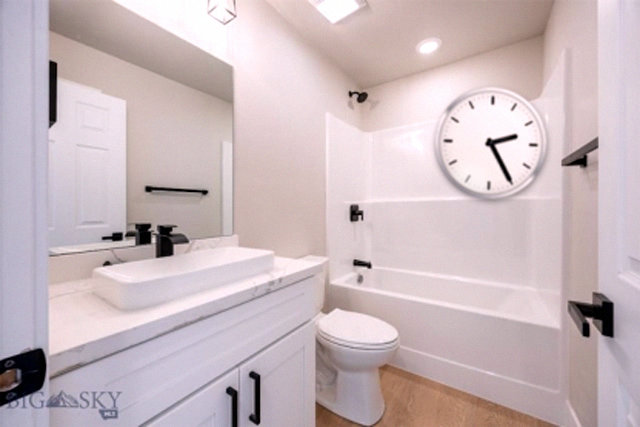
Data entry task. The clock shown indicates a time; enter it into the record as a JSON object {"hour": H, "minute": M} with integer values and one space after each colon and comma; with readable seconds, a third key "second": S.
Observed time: {"hour": 2, "minute": 25}
